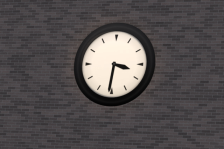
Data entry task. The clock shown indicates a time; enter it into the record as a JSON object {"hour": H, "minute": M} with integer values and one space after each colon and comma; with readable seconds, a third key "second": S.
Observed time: {"hour": 3, "minute": 31}
